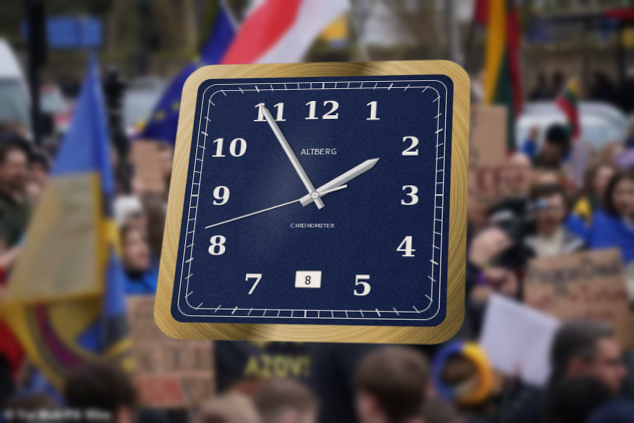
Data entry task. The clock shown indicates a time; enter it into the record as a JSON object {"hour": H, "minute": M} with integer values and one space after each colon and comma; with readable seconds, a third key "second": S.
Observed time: {"hour": 1, "minute": 54, "second": 42}
